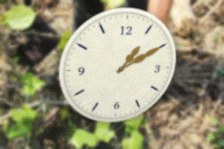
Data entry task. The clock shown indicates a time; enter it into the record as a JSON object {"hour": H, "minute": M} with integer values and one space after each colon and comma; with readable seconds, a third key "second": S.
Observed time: {"hour": 1, "minute": 10}
